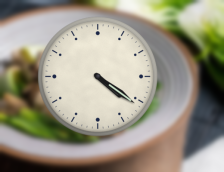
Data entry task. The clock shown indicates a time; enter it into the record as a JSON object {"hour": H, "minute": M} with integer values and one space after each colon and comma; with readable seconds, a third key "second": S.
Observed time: {"hour": 4, "minute": 21}
